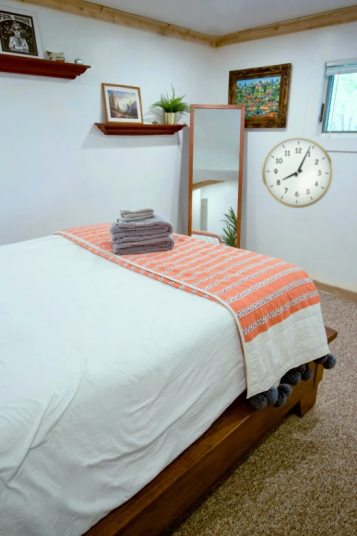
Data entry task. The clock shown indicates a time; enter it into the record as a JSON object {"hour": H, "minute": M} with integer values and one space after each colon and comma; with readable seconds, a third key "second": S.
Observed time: {"hour": 8, "minute": 4}
